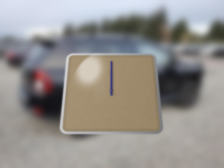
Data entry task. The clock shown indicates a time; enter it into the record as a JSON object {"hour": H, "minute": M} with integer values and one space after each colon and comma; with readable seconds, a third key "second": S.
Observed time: {"hour": 12, "minute": 0}
